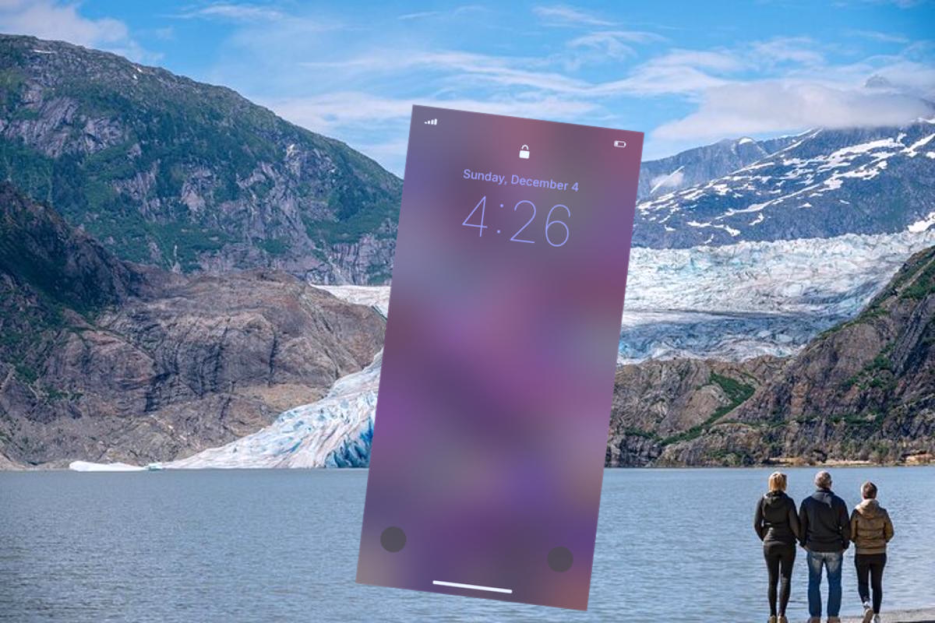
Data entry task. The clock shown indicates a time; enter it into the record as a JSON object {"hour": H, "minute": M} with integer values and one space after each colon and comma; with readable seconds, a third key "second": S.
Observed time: {"hour": 4, "minute": 26}
